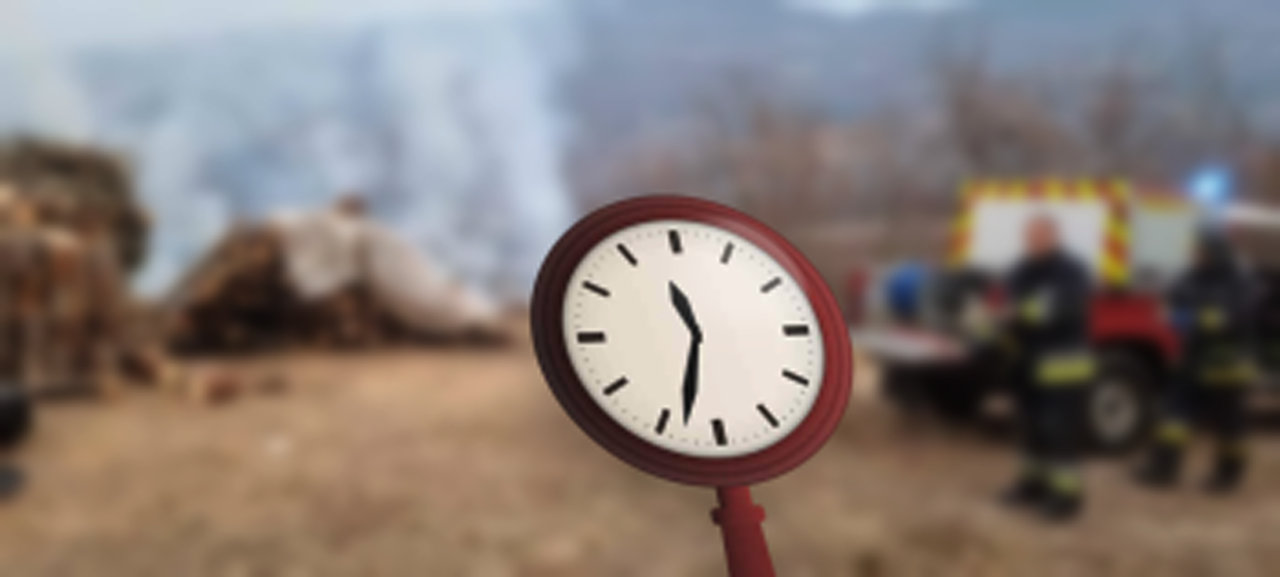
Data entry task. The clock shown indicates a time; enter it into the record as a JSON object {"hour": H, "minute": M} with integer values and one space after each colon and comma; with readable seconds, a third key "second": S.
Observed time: {"hour": 11, "minute": 33}
